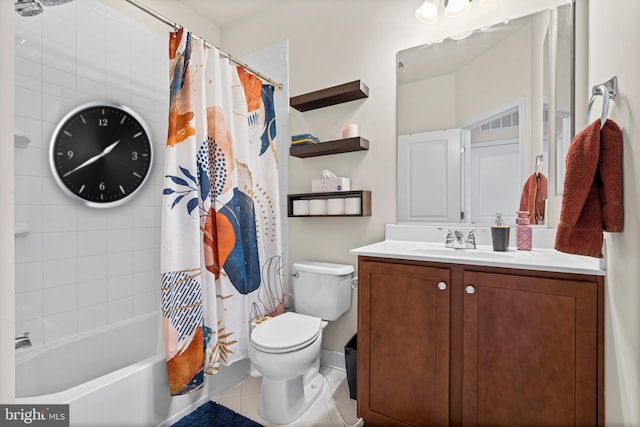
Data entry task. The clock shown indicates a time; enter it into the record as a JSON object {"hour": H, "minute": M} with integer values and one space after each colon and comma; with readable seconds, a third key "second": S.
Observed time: {"hour": 1, "minute": 40}
